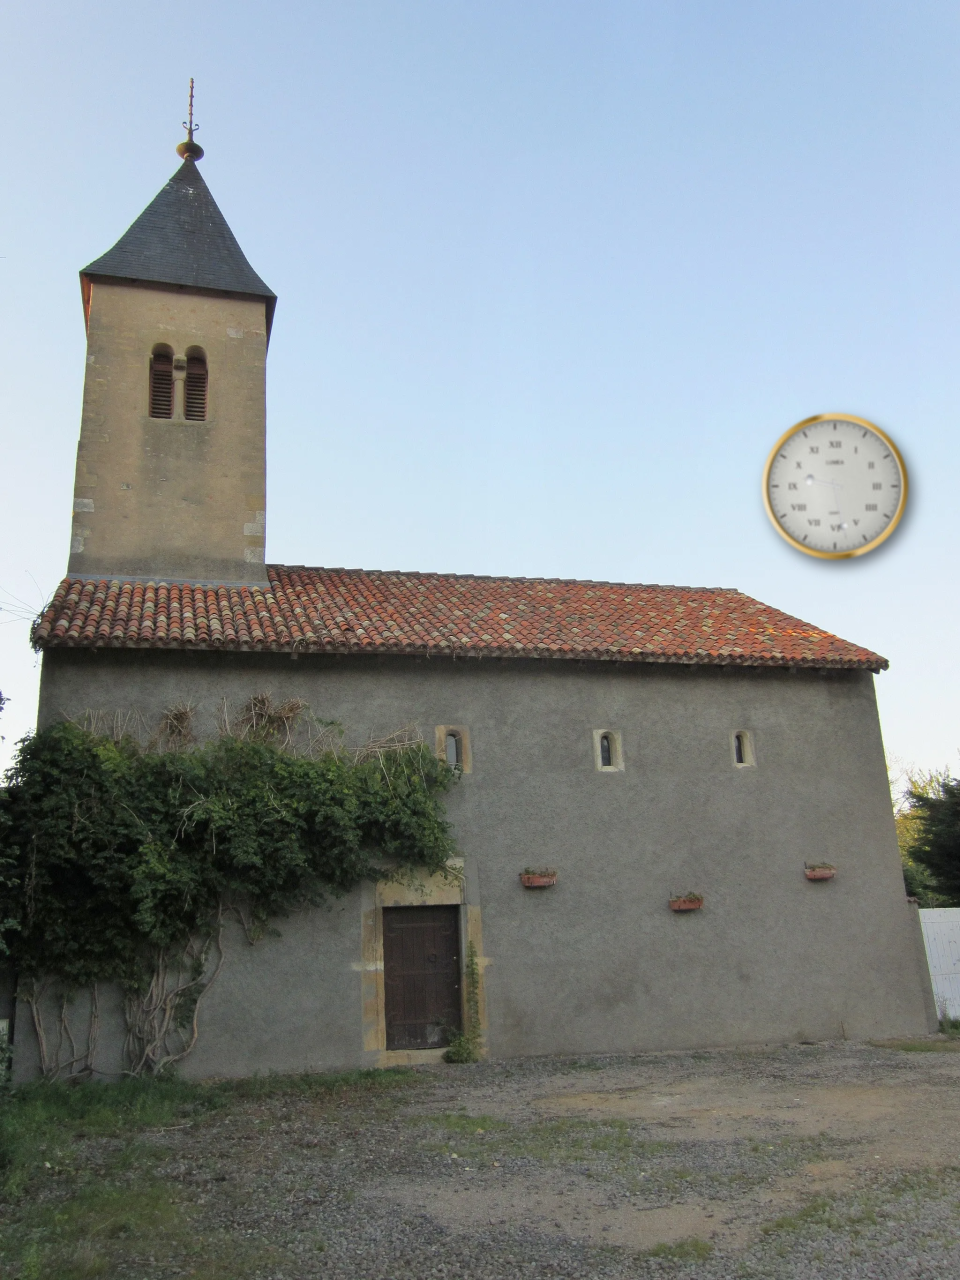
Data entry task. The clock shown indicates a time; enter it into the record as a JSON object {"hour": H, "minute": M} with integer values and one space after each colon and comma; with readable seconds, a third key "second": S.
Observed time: {"hour": 9, "minute": 28}
